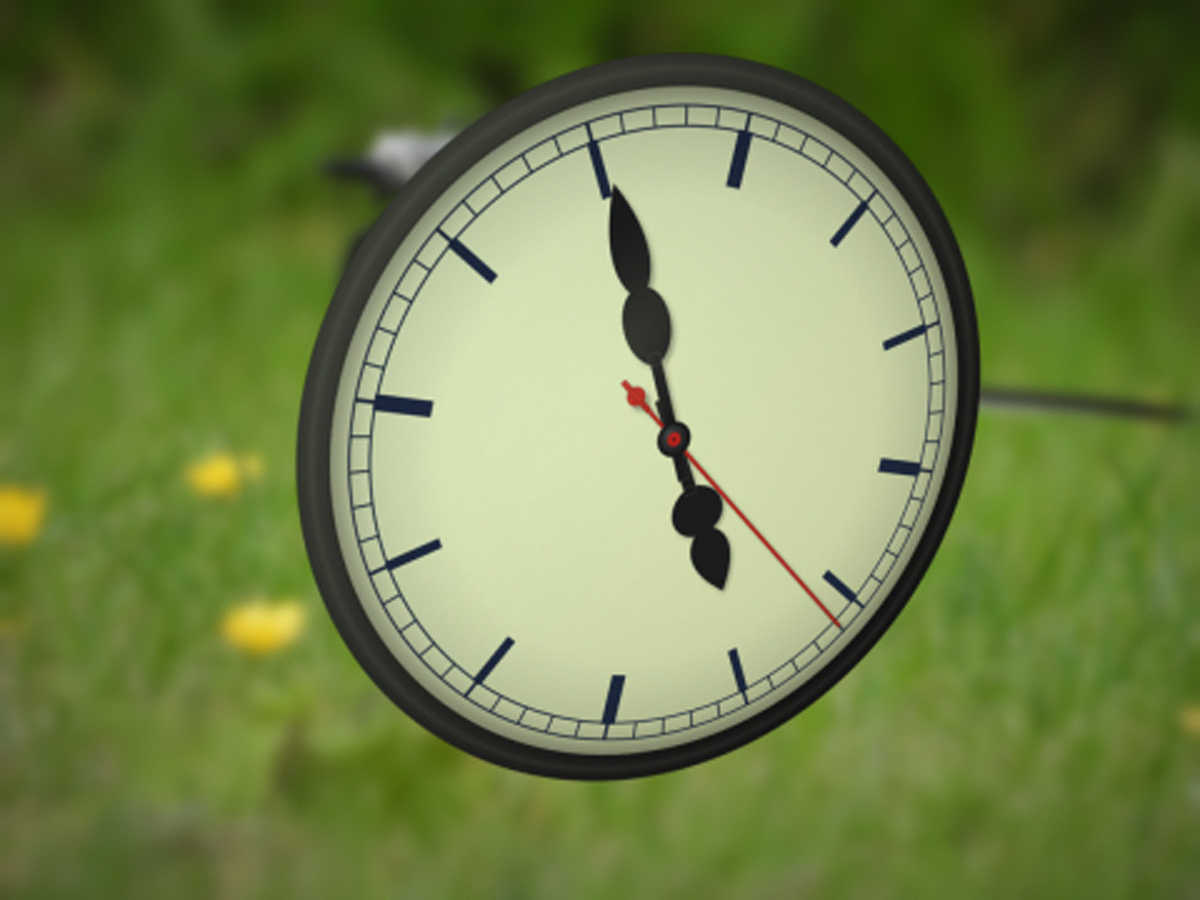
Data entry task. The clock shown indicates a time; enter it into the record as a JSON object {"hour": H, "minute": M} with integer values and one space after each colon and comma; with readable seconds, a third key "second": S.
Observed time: {"hour": 4, "minute": 55, "second": 21}
